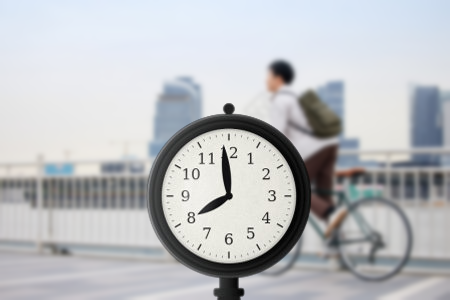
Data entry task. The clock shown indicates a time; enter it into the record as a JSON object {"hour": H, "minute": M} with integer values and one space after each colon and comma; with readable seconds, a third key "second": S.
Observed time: {"hour": 7, "minute": 59}
